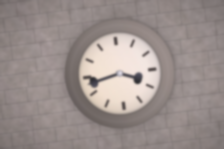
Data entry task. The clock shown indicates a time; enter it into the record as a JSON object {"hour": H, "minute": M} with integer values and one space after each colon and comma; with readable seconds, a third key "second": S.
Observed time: {"hour": 3, "minute": 43}
